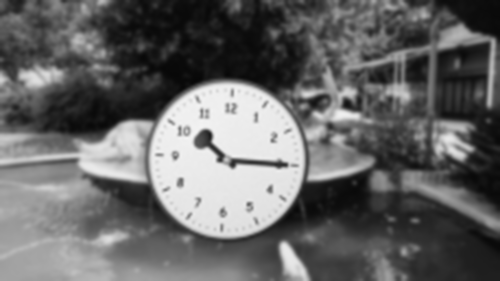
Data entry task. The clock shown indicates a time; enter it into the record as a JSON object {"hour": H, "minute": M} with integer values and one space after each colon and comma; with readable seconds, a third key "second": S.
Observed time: {"hour": 10, "minute": 15}
